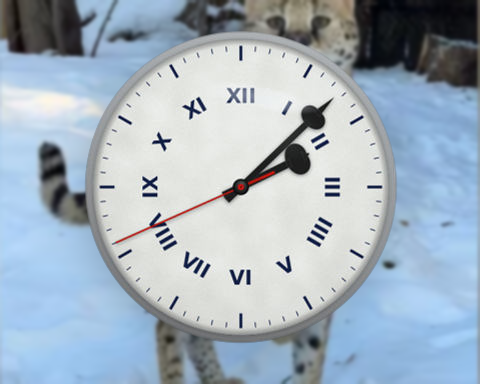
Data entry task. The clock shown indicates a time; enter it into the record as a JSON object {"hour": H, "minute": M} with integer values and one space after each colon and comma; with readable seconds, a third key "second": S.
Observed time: {"hour": 2, "minute": 7, "second": 41}
